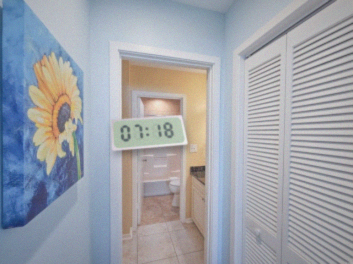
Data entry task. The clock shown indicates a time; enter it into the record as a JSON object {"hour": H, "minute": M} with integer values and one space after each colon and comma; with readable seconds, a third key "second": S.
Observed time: {"hour": 7, "minute": 18}
